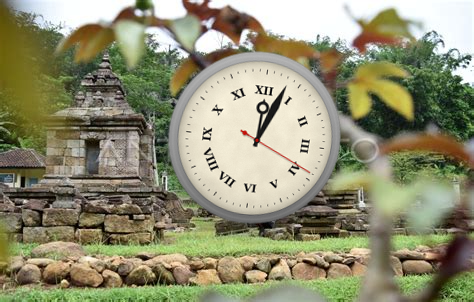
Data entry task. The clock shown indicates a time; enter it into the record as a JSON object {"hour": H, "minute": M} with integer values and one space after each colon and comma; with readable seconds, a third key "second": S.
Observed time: {"hour": 12, "minute": 3, "second": 19}
